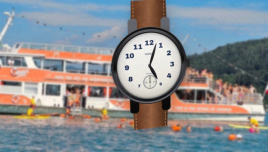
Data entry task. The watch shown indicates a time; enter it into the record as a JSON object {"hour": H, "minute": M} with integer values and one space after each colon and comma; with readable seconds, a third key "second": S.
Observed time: {"hour": 5, "minute": 3}
